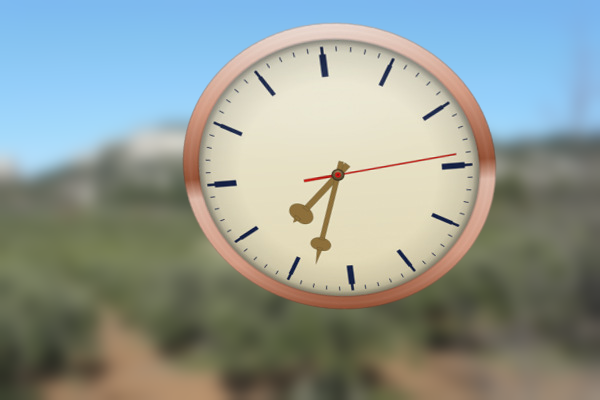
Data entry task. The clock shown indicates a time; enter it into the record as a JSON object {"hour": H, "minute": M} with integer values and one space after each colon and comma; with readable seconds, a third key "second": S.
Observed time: {"hour": 7, "minute": 33, "second": 14}
